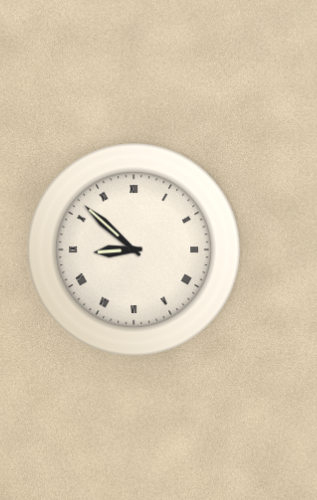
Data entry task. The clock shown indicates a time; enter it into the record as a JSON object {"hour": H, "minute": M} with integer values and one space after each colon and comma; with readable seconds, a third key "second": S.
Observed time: {"hour": 8, "minute": 52}
